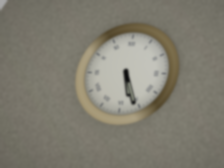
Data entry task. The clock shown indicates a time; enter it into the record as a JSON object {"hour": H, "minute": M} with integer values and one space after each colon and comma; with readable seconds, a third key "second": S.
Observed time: {"hour": 5, "minute": 26}
